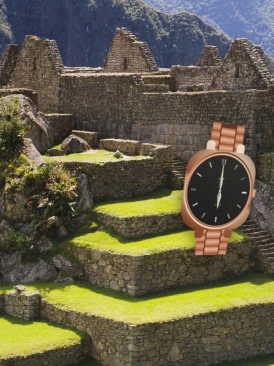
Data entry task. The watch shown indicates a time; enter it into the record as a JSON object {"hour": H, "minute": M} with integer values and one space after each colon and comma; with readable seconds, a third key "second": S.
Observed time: {"hour": 6, "minute": 0}
